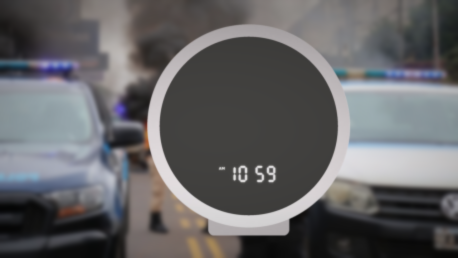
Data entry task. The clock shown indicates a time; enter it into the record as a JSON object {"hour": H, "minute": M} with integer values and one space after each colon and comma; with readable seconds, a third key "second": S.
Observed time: {"hour": 10, "minute": 59}
